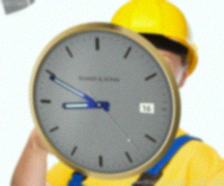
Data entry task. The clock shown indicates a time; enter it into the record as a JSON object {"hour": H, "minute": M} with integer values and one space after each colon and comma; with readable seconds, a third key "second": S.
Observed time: {"hour": 8, "minute": 49, "second": 23}
